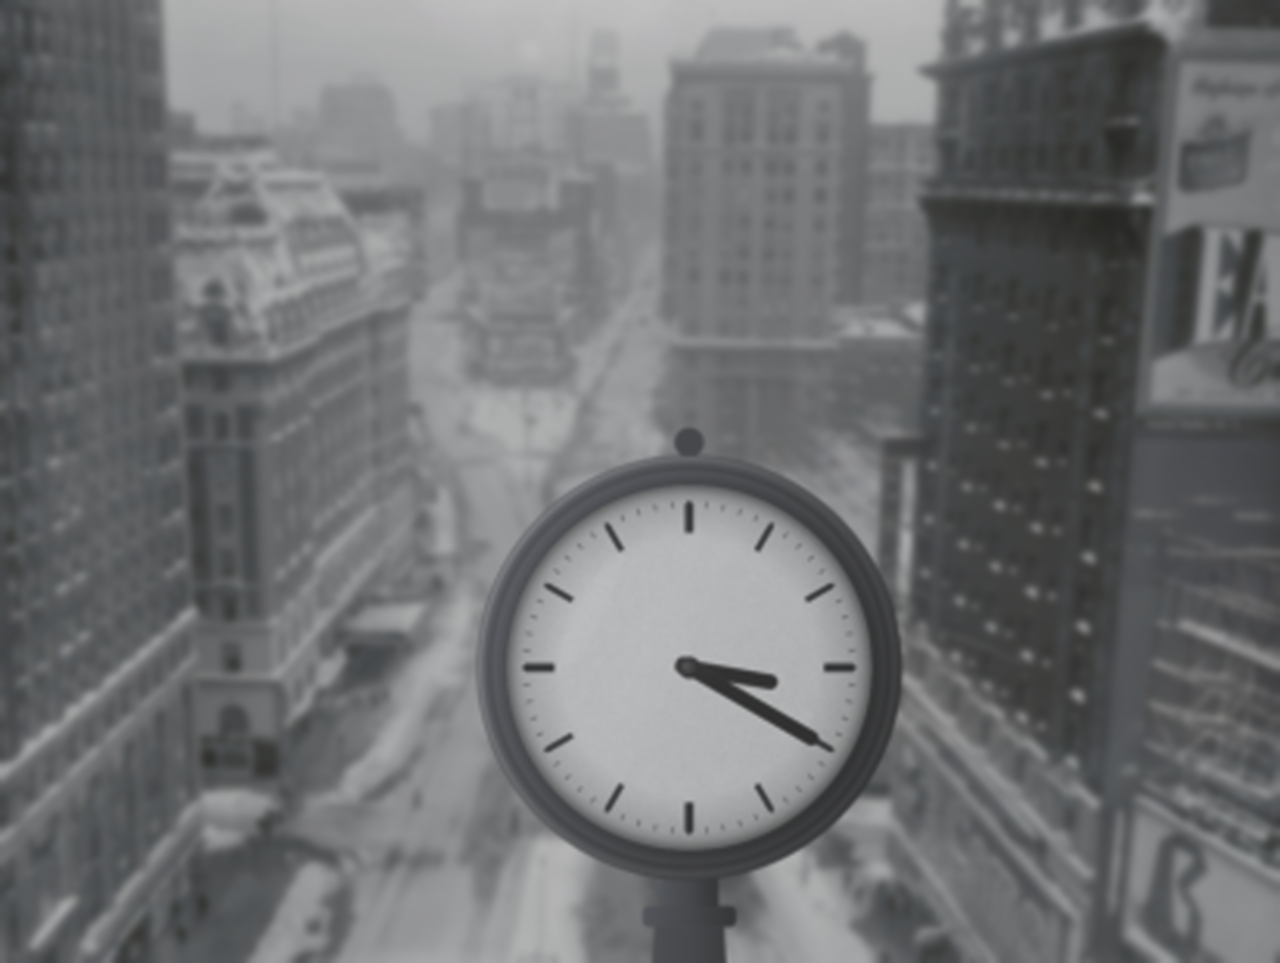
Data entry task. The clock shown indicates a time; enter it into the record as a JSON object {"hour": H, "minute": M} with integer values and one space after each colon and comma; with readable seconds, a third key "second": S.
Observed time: {"hour": 3, "minute": 20}
